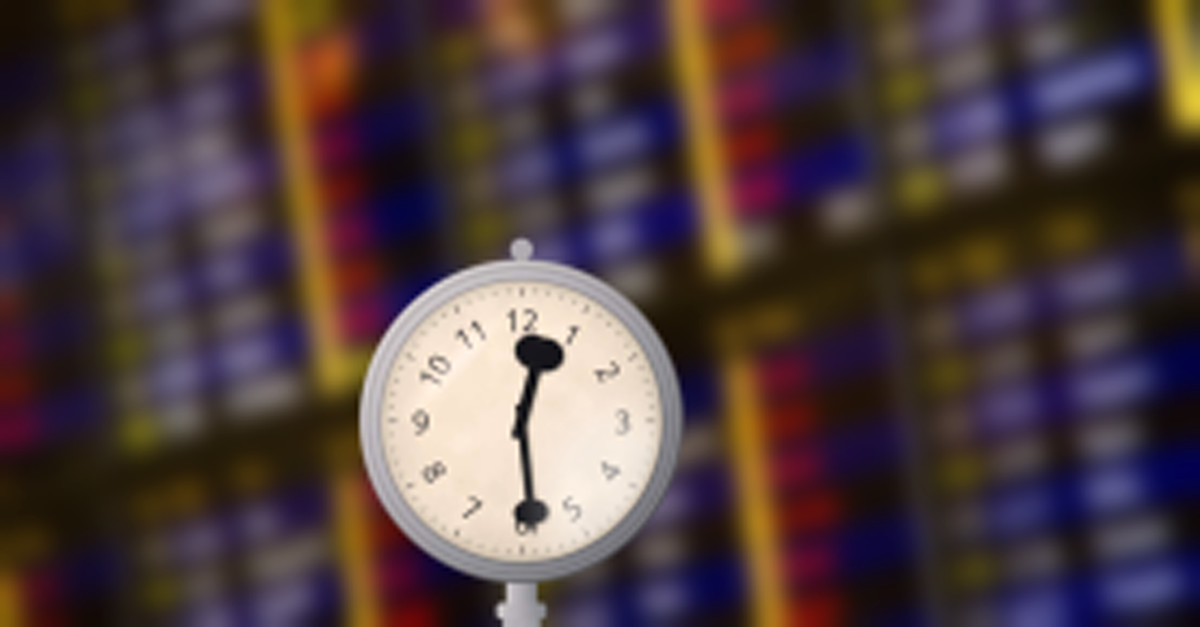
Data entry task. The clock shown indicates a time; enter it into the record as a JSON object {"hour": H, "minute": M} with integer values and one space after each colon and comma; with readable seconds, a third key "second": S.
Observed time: {"hour": 12, "minute": 29}
